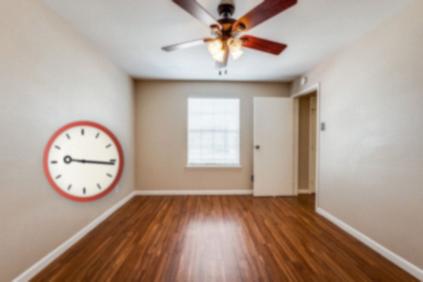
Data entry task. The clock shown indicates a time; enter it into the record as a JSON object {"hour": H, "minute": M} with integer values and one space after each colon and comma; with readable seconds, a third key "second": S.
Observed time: {"hour": 9, "minute": 16}
